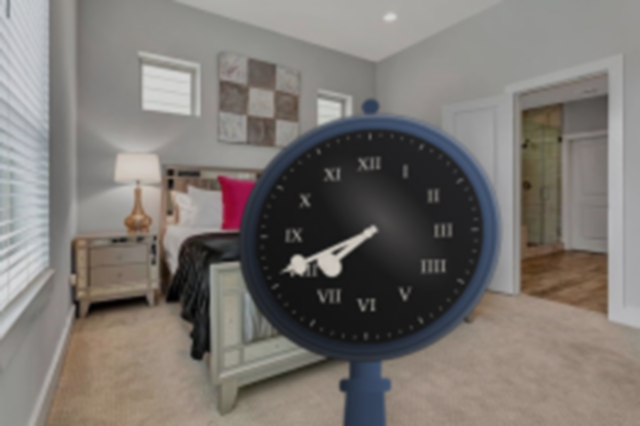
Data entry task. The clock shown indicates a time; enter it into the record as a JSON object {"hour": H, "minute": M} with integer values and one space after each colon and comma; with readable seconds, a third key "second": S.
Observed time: {"hour": 7, "minute": 41}
